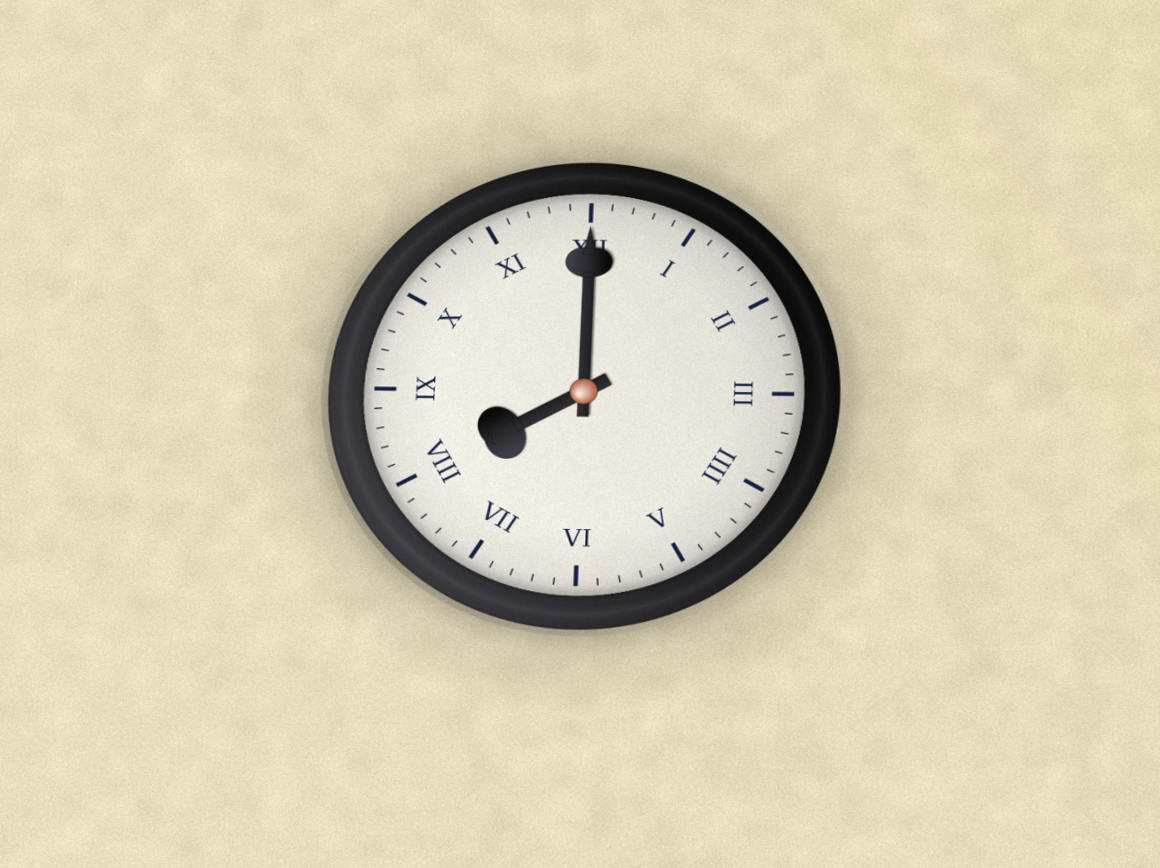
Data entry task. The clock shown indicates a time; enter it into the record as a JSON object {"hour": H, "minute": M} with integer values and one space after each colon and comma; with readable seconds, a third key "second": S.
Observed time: {"hour": 8, "minute": 0}
